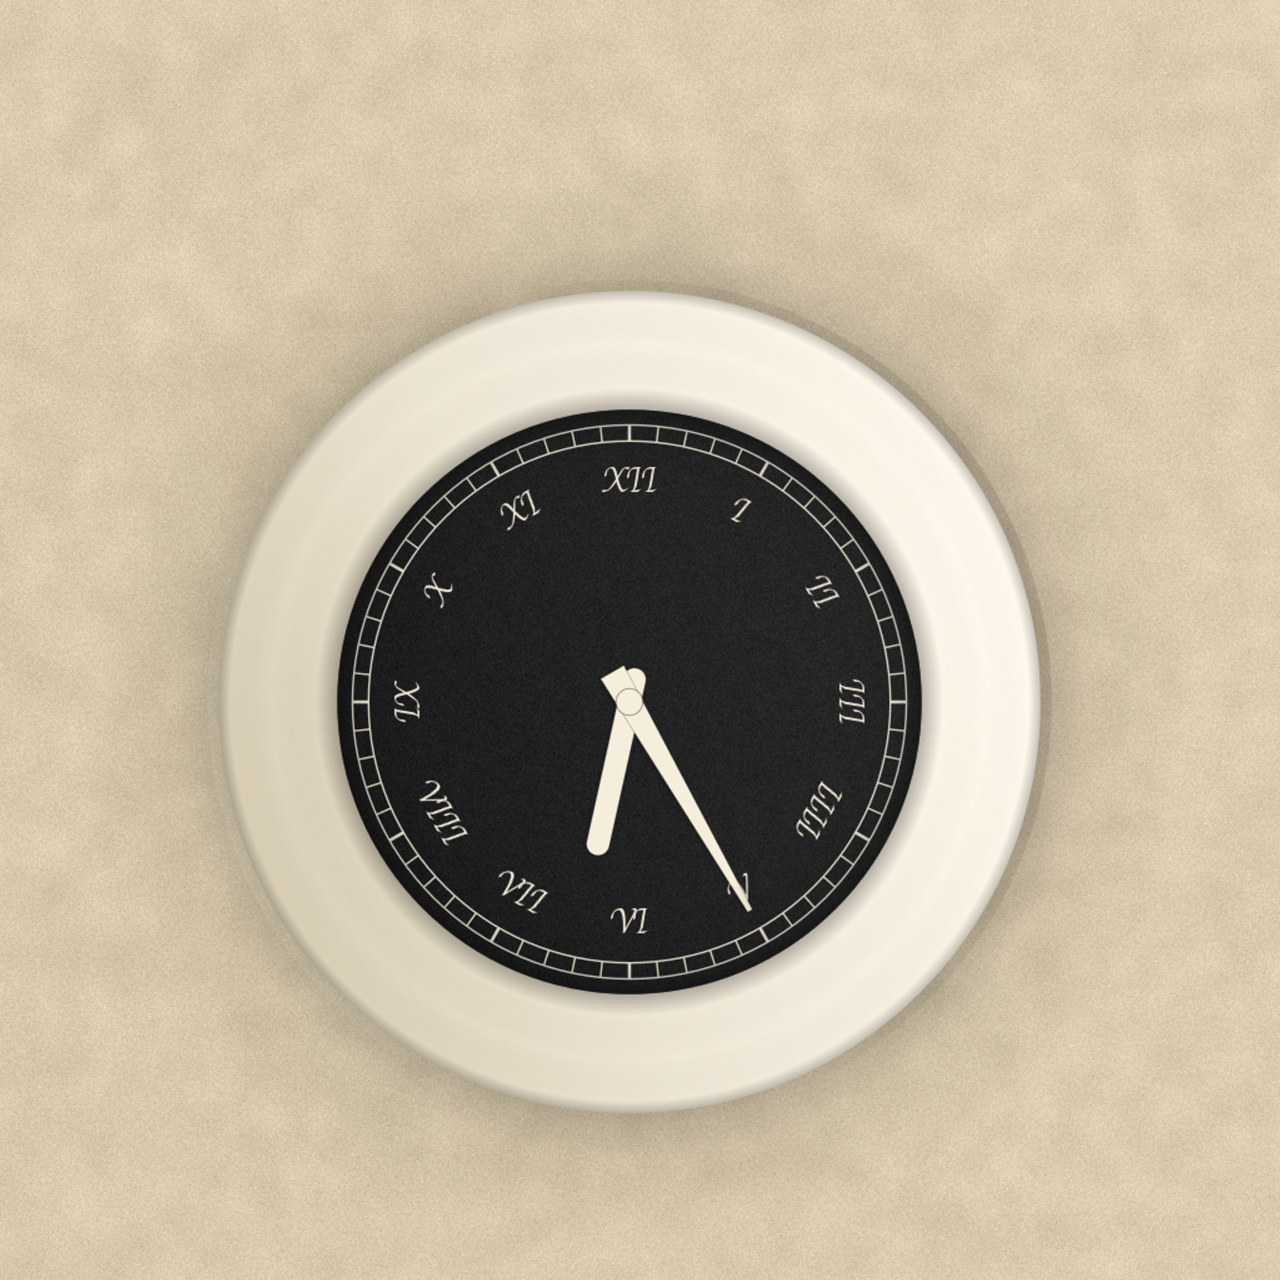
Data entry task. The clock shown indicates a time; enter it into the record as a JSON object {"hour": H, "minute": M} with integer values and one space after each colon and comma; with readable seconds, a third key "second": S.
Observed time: {"hour": 6, "minute": 25}
